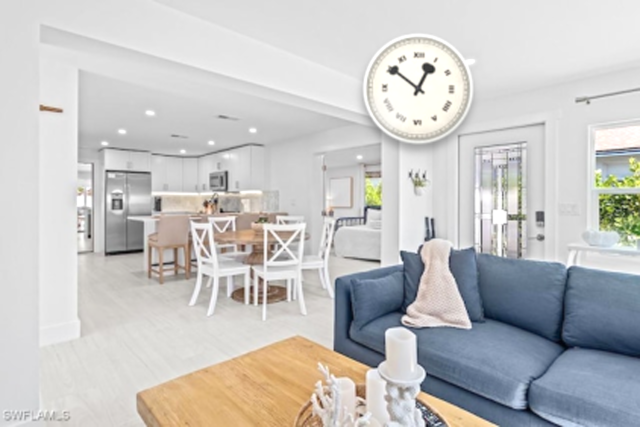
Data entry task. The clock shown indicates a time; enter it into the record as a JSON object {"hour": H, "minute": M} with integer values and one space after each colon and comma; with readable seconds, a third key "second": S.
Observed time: {"hour": 12, "minute": 51}
